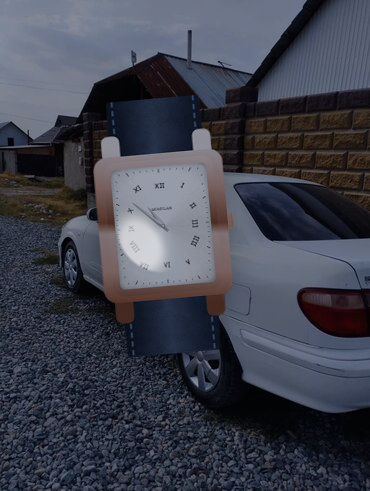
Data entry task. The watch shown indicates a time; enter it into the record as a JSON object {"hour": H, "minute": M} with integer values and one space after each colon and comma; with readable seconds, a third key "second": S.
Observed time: {"hour": 10, "minute": 52}
